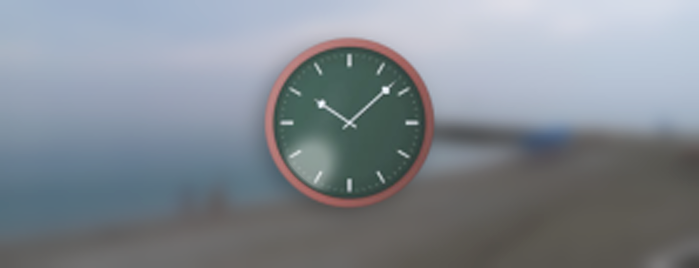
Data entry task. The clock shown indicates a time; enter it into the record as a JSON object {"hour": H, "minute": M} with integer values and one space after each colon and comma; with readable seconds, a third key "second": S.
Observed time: {"hour": 10, "minute": 8}
